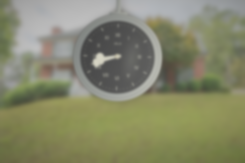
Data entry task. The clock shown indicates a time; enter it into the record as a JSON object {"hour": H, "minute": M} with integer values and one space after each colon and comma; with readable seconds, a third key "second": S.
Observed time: {"hour": 8, "minute": 42}
